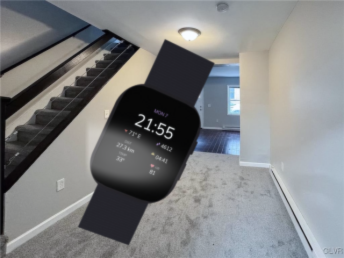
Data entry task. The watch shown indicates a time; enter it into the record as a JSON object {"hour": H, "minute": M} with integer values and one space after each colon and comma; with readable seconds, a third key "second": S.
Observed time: {"hour": 21, "minute": 55}
